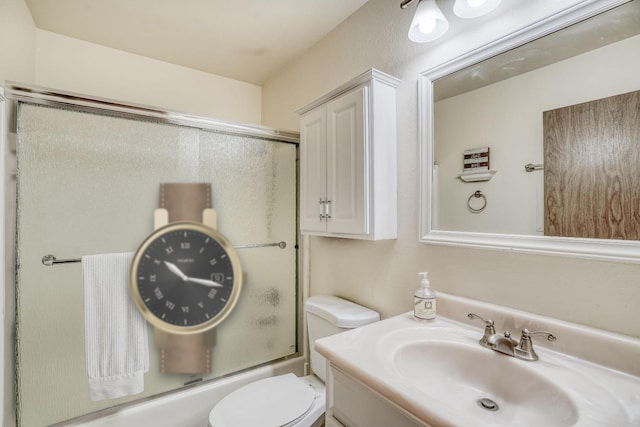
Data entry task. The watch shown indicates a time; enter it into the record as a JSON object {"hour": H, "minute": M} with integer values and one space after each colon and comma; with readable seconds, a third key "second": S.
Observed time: {"hour": 10, "minute": 17}
